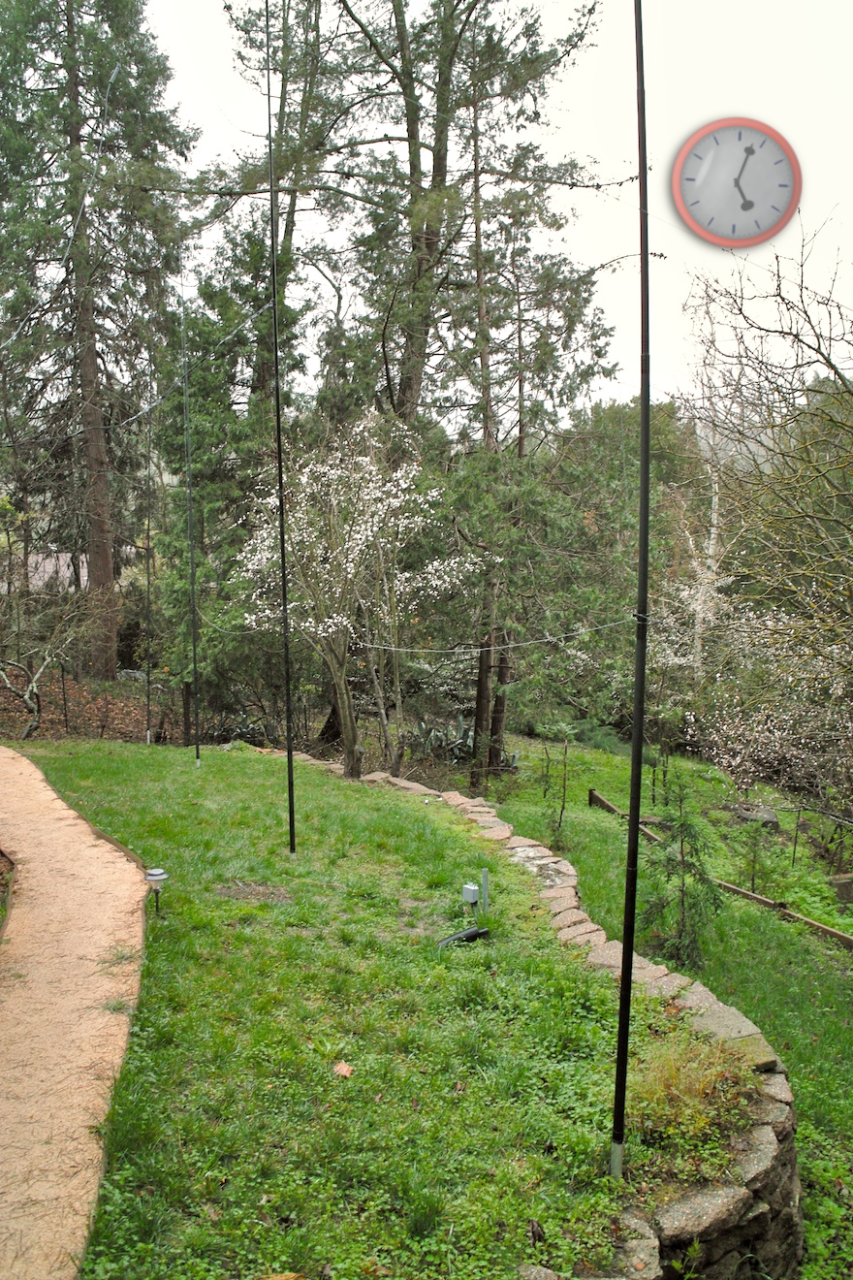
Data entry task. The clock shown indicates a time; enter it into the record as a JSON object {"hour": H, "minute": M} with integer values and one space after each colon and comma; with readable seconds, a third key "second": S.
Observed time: {"hour": 5, "minute": 3}
